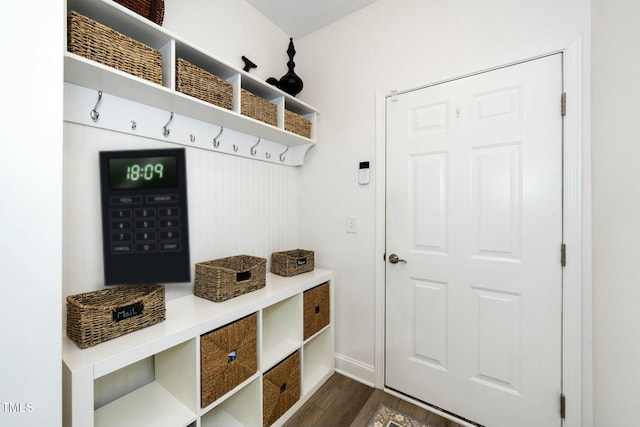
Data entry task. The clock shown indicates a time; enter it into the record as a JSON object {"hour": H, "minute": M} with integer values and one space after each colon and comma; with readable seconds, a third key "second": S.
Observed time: {"hour": 18, "minute": 9}
